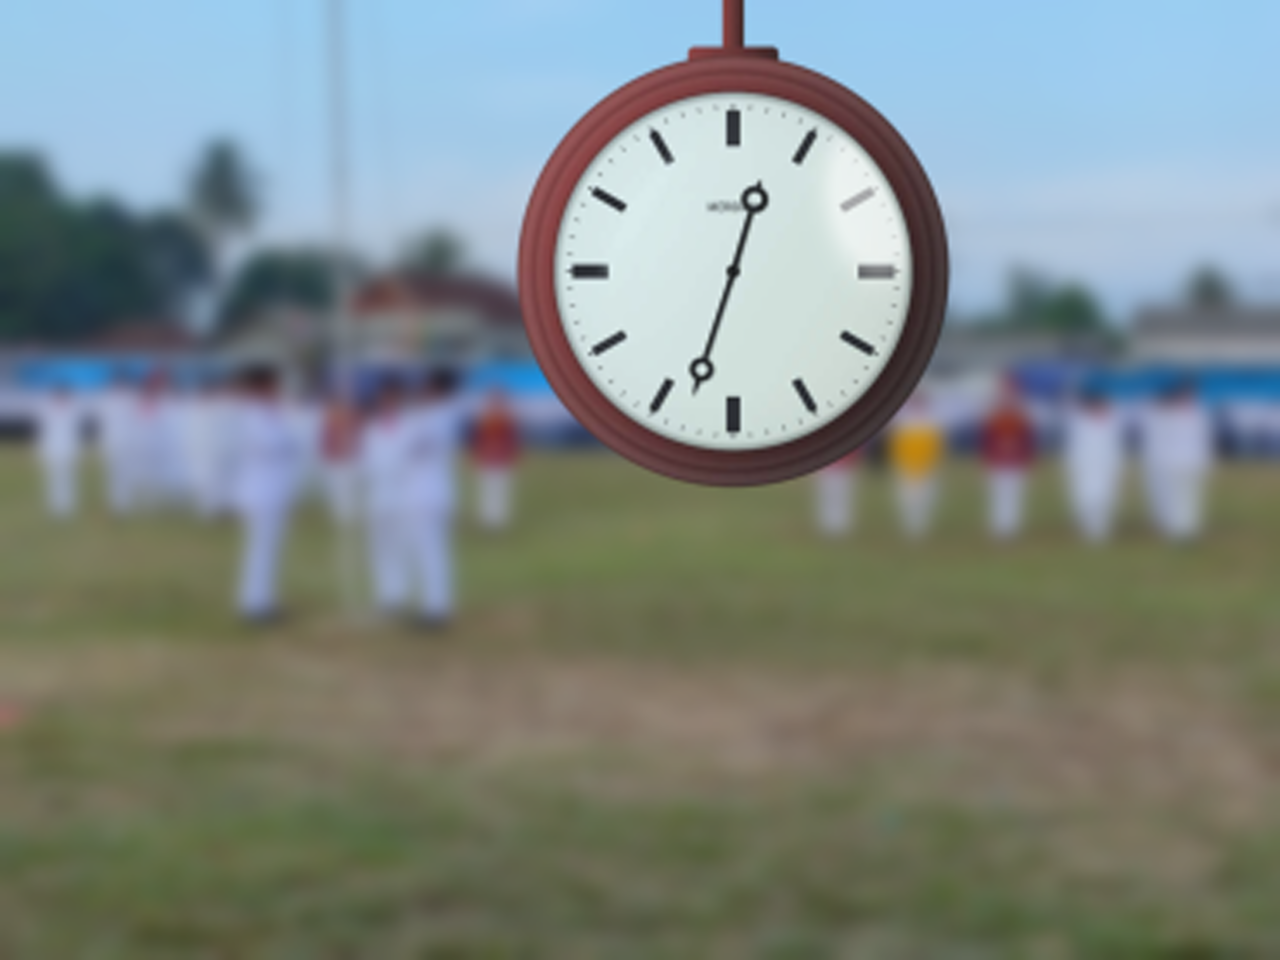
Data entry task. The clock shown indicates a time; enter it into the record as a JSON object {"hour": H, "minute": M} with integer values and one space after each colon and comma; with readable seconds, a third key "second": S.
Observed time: {"hour": 12, "minute": 33}
